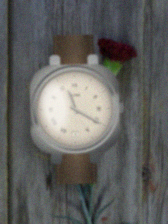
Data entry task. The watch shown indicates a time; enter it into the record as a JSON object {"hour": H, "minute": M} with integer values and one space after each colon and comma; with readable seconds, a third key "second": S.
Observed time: {"hour": 11, "minute": 20}
